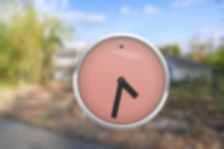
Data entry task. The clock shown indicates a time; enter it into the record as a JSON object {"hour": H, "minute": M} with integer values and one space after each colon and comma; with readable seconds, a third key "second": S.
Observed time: {"hour": 4, "minute": 32}
